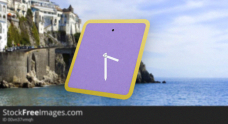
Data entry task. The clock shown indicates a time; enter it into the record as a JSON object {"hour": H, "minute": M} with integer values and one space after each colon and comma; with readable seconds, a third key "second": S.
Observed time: {"hour": 3, "minute": 27}
